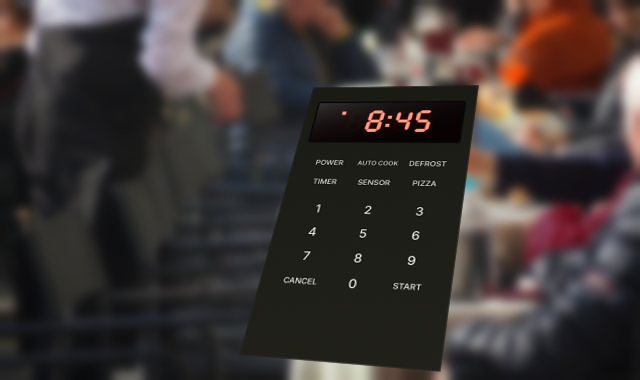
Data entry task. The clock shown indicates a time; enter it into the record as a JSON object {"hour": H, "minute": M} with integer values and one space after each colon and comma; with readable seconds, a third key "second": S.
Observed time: {"hour": 8, "minute": 45}
